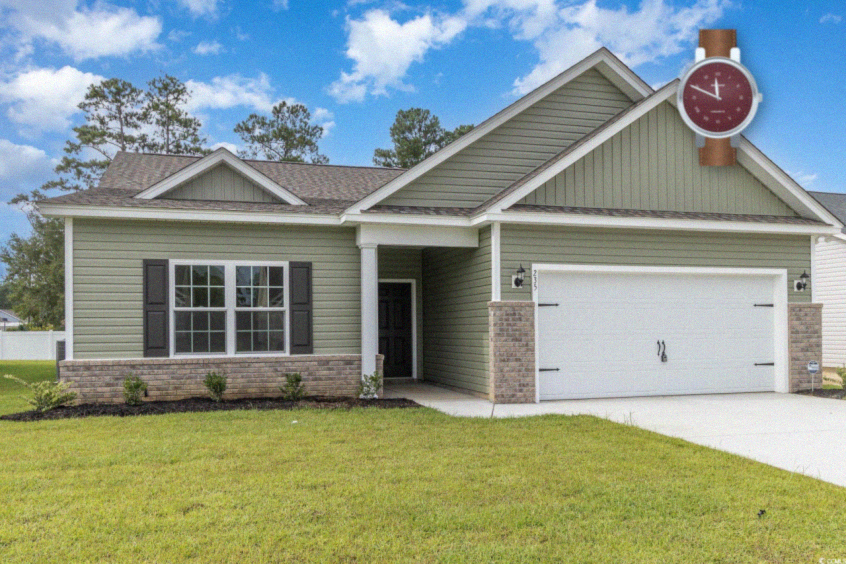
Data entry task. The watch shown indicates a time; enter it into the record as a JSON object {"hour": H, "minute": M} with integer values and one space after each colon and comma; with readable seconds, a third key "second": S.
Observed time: {"hour": 11, "minute": 49}
